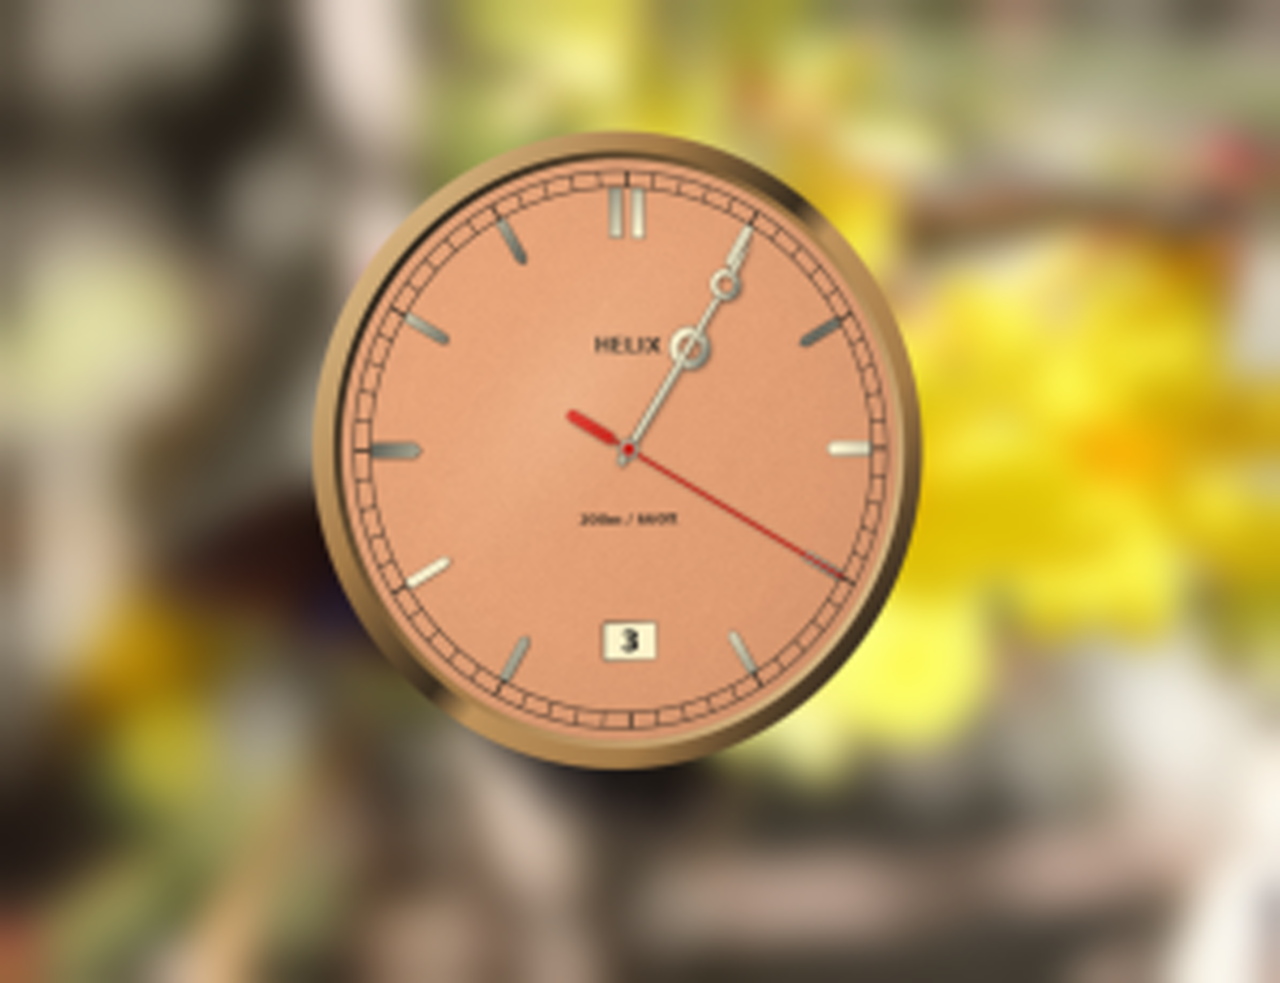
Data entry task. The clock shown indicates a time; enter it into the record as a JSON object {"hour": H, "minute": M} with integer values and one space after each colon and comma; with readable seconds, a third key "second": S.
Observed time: {"hour": 1, "minute": 5, "second": 20}
